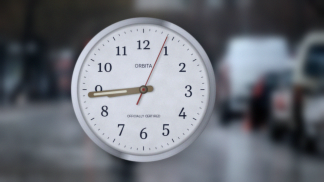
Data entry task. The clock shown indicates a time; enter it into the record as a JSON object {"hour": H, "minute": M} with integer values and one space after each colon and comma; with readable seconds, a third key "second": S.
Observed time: {"hour": 8, "minute": 44, "second": 4}
